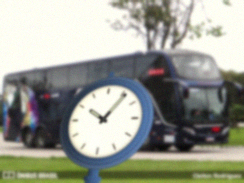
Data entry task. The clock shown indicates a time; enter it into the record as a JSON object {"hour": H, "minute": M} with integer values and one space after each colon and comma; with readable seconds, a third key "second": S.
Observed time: {"hour": 10, "minute": 6}
